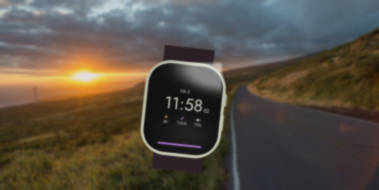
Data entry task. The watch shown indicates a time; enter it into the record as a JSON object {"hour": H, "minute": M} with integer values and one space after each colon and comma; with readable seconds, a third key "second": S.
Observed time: {"hour": 11, "minute": 58}
